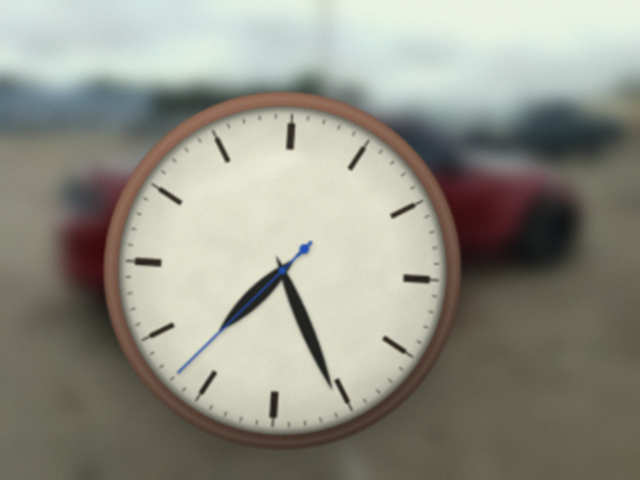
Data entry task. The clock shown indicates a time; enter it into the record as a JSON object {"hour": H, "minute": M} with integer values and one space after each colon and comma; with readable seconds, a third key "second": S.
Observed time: {"hour": 7, "minute": 25, "second": 37}
